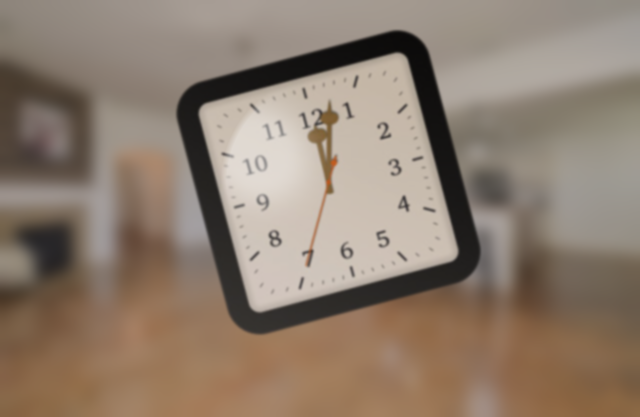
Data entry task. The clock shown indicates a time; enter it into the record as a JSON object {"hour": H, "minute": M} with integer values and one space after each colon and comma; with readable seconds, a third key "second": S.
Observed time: {"hour": 12, "minute": 2, "second": 35}
